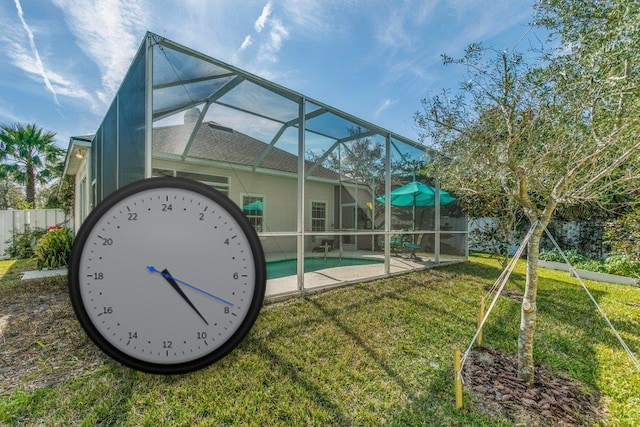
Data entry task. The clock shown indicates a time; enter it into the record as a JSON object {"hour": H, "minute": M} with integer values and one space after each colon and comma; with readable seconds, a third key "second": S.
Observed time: {"hour": 9, "minute": 23, "second": 19}
